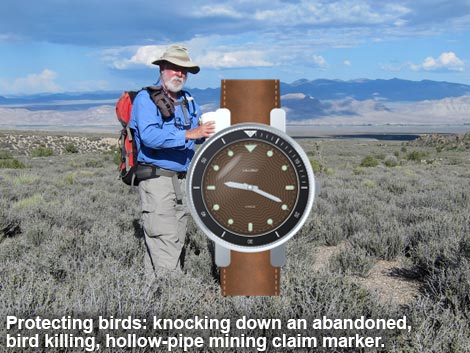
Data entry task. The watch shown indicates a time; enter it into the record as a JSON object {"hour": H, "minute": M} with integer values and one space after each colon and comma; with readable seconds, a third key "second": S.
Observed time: {"hour": 9, "minute": 19}
